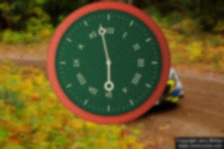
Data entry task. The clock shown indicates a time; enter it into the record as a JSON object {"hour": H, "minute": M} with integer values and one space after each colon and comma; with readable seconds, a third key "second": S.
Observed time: {"hour": 5, "minute": 58}
